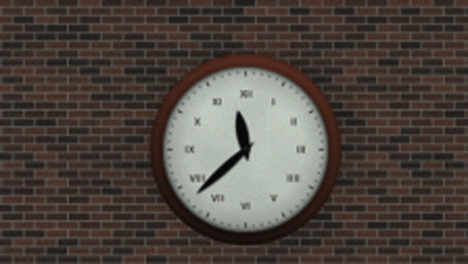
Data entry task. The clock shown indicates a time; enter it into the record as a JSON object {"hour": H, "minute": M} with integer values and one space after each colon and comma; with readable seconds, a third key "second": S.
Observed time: {"hour": 11, "minute": 38}
